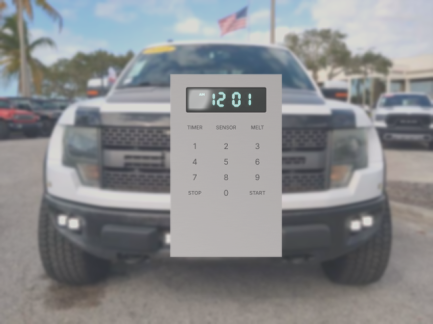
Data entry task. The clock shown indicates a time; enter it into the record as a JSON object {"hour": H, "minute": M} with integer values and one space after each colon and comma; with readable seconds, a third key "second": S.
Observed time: {"hour": 12, "minute": 1}
